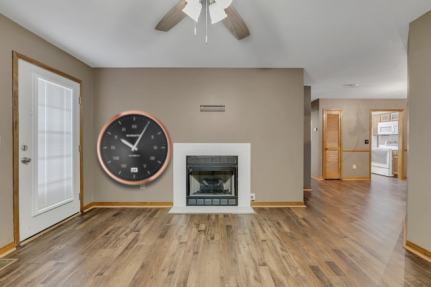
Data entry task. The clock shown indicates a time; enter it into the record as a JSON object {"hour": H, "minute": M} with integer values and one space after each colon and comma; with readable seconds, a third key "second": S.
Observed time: {"hour": 10, "minute": 5}
